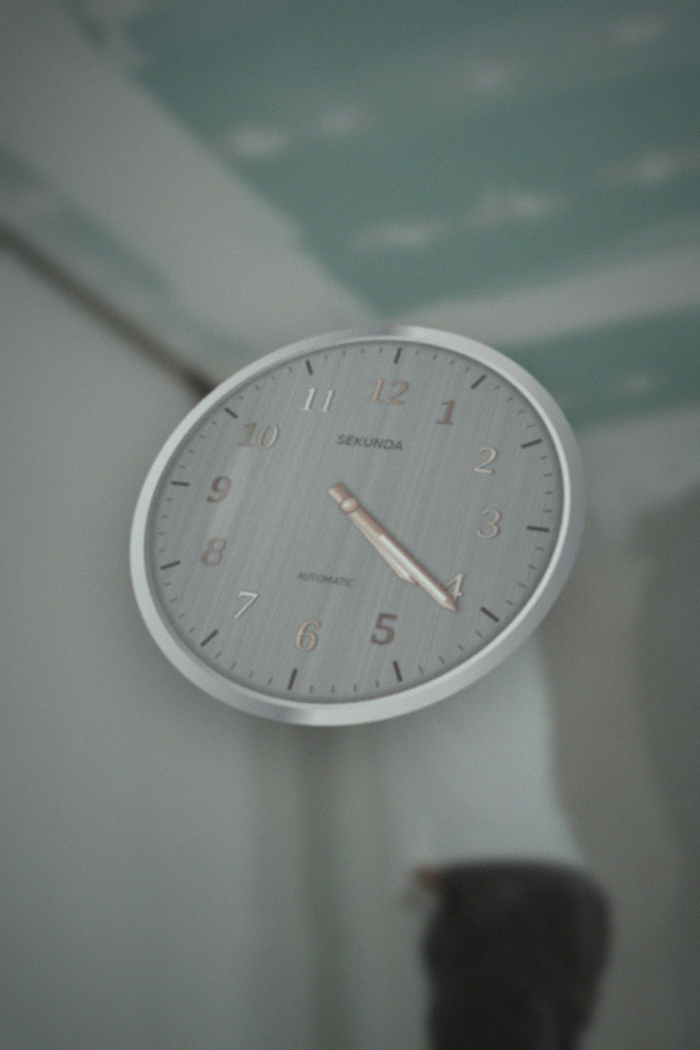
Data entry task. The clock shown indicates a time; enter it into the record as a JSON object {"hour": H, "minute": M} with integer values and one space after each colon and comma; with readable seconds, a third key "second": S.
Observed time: {"hour": 4, "minute": 21}
